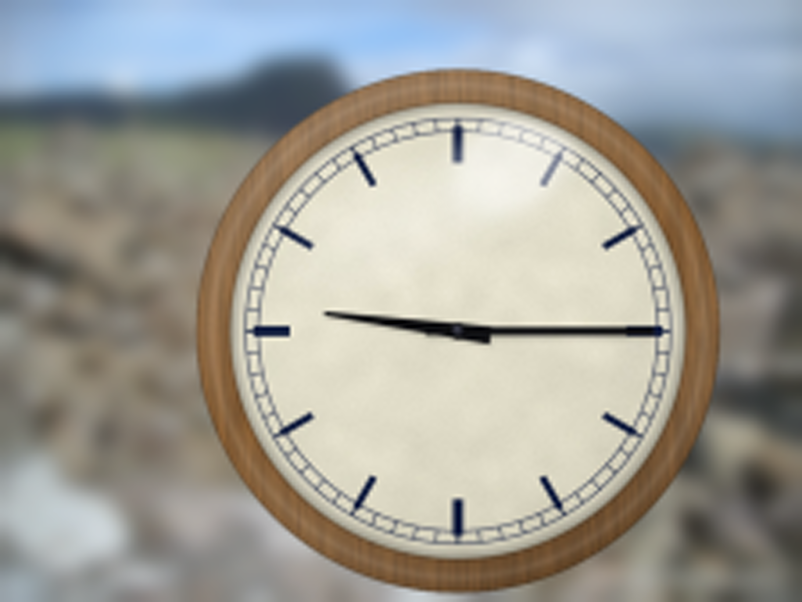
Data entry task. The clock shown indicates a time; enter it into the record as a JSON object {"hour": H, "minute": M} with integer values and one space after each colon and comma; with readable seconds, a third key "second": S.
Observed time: {"hour": 9, "minute": 15}
